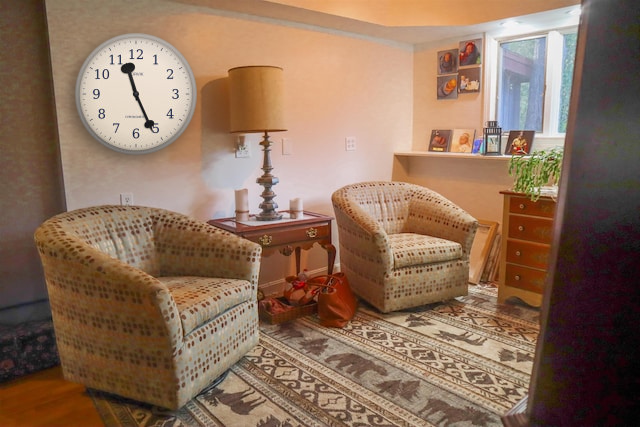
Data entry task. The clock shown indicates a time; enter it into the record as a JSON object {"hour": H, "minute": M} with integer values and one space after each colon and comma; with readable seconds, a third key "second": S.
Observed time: {"hour": 11, "minute": 26}
